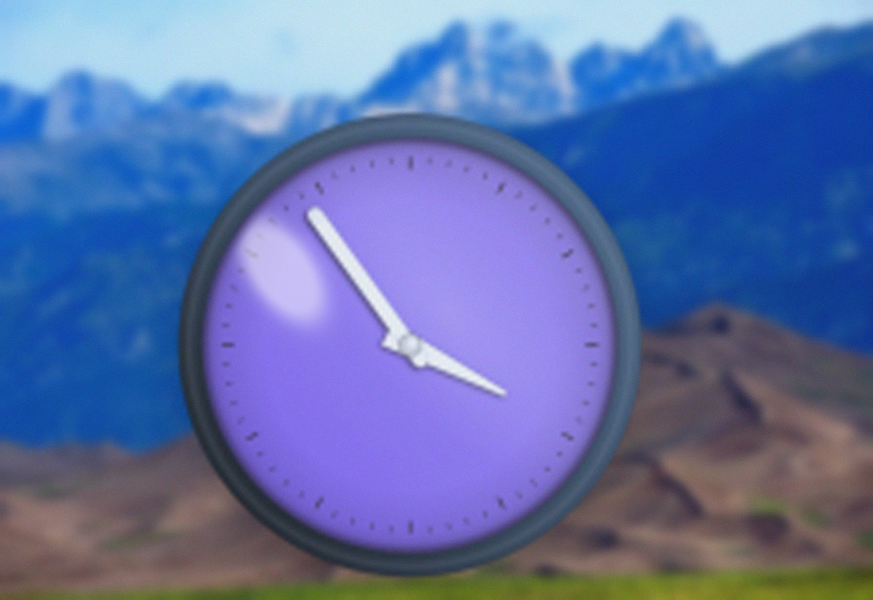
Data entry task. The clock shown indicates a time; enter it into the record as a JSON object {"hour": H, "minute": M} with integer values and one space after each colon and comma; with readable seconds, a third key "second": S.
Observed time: {"hour": 3, "minute": 54}
